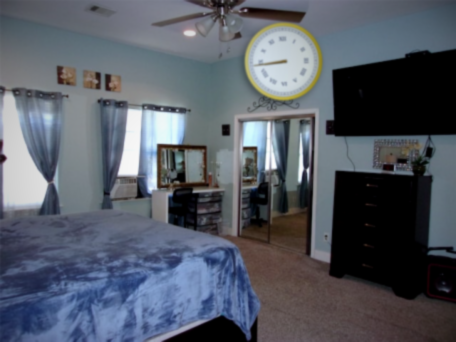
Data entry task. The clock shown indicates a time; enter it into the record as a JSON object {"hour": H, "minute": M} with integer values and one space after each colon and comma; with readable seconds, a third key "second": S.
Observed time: {"hour": 8, "minute": 44}
